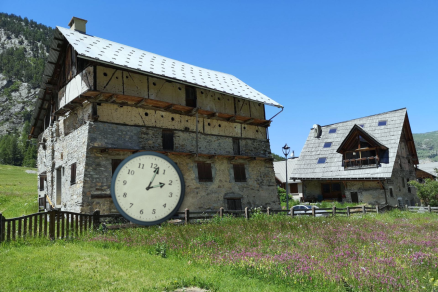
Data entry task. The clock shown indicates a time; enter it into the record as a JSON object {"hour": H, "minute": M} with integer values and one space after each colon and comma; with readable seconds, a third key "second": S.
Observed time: {"hour": 2, "minute": 2}
